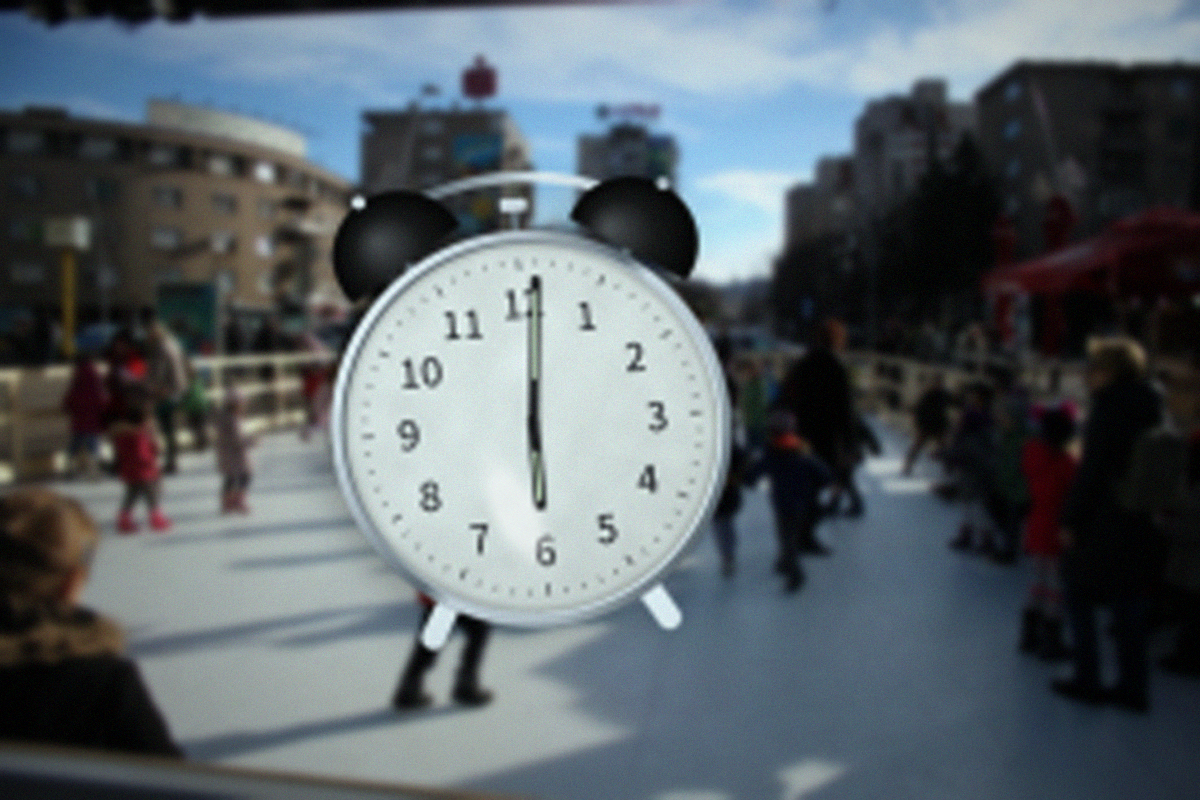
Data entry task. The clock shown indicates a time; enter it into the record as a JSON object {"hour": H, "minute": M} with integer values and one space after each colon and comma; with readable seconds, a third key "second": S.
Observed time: {"hour": 6, "minute": 1}
